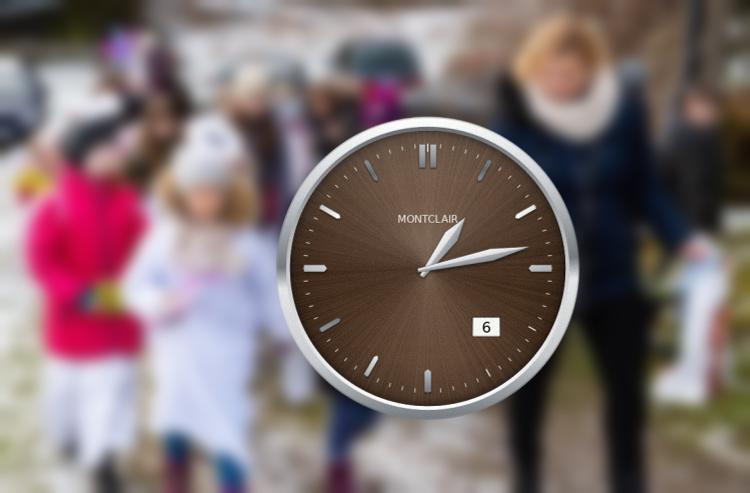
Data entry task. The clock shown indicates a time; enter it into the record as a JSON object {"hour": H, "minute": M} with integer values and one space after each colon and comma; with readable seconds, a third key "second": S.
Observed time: {"hour": 1, "minute": 13}
